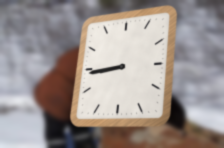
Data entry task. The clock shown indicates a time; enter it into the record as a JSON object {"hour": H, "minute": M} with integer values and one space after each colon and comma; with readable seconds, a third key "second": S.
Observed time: {"hour": 8, "minute": 44}
